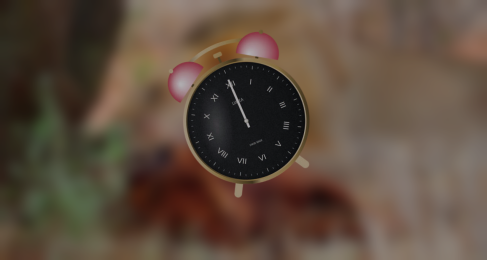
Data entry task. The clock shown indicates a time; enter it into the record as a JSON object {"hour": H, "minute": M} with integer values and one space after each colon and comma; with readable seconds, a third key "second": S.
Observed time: {"hour": 12, "minute": 0}
